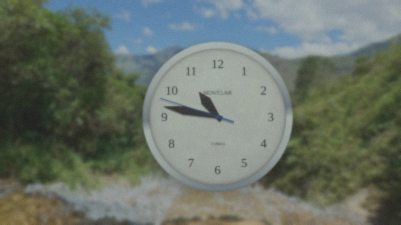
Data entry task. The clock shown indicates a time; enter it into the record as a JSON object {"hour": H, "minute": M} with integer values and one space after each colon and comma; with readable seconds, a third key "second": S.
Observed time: {"hour": 10, "minute": 46, "second": 48}
